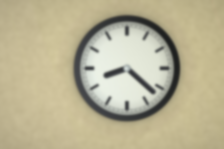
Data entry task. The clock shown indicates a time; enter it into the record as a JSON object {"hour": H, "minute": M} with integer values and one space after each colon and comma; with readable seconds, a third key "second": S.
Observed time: {"hour": 8, "minute": 22}
